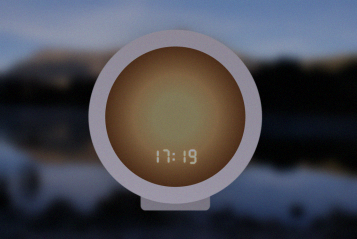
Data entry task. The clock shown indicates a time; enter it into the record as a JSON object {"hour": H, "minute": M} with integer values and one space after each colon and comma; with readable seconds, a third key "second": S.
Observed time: {"hour": 17, "minute": 19}
